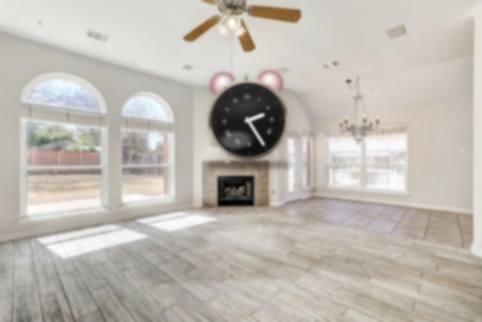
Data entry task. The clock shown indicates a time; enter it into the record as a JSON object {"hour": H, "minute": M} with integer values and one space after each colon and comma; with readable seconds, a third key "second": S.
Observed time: {"hour": 2, "minute": 25}
